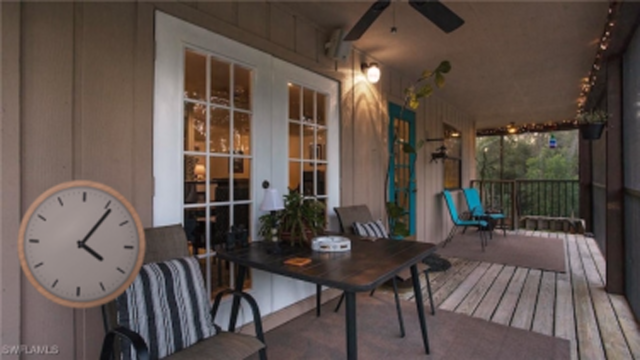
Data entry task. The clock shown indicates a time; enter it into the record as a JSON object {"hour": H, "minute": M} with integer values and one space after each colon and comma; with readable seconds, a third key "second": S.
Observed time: {"hour": 4, "minute": 6}
